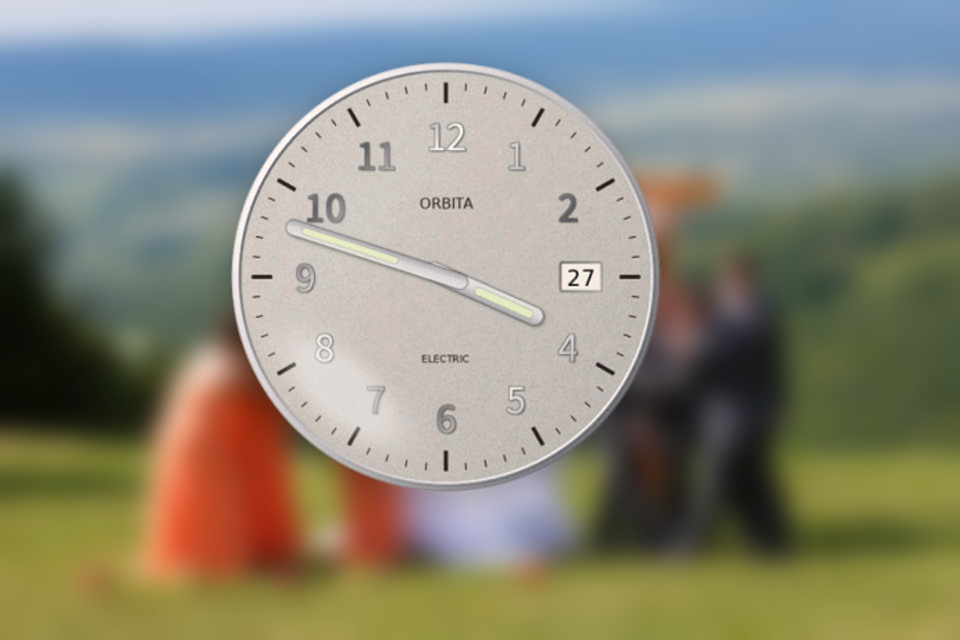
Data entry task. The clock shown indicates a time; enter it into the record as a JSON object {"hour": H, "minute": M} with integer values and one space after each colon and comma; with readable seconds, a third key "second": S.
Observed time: {"hour": 3, "minute": 48}
